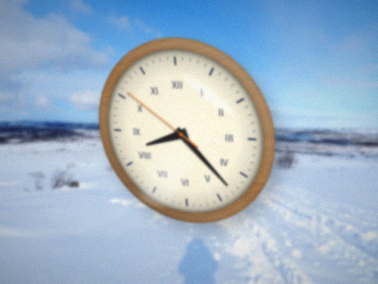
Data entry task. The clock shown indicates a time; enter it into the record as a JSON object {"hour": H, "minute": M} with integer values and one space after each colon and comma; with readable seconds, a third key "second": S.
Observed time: {"hour": 8, "minute": 22, "second": 51}
